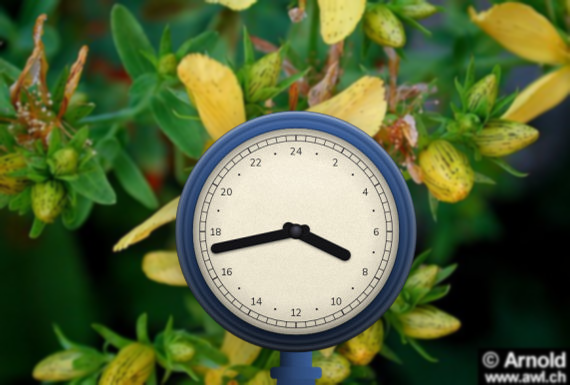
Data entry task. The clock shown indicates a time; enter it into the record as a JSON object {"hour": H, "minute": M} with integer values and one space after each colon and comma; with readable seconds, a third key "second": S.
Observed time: {"hour": 7, "minute": 43}
